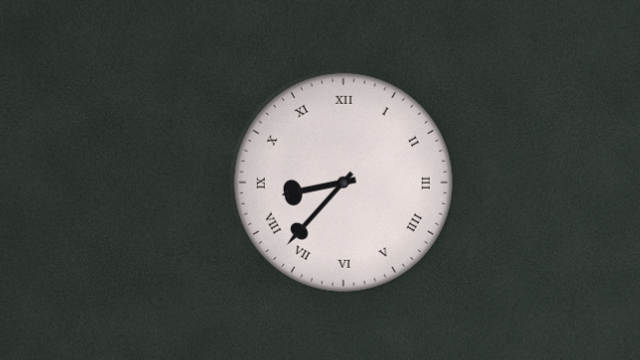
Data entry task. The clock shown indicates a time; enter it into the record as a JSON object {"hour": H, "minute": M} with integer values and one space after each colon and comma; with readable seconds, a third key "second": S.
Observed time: {"hour": 8, "minute": 37}
